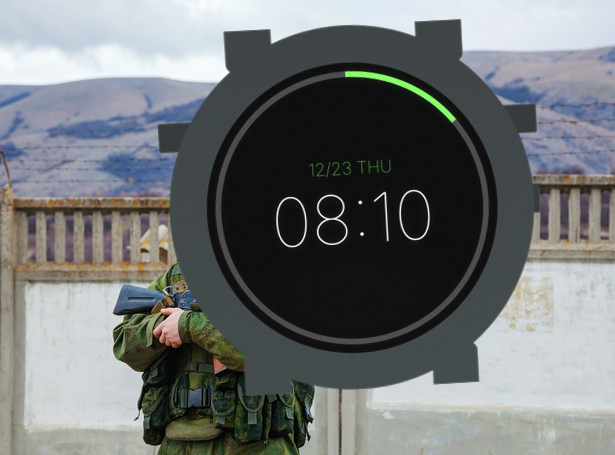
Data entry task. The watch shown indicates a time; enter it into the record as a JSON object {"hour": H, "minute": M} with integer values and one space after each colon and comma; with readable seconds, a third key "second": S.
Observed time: {"hour": 8, "minute": 10}
